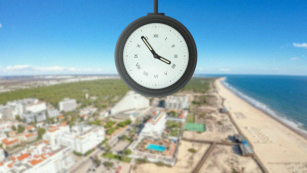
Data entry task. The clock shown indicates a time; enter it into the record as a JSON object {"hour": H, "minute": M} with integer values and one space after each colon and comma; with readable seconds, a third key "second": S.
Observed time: {"hour": 3, "minute": 54}
